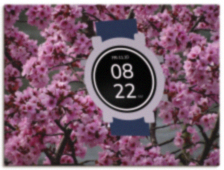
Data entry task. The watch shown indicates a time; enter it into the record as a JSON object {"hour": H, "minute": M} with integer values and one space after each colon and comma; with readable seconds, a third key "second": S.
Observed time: {"hour": 8, "minute": 22}
